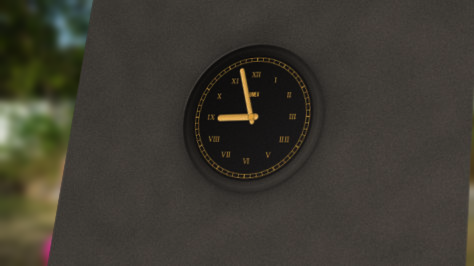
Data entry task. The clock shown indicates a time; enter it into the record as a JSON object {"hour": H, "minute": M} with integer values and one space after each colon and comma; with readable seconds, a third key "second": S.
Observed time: {"hour": 8, "minute": 57}
